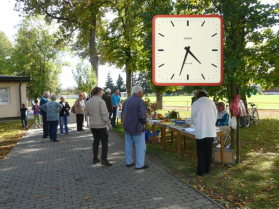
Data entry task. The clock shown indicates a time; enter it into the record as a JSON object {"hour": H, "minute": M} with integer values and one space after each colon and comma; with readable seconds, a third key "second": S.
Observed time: {"hour": 4, "minute": 33}
